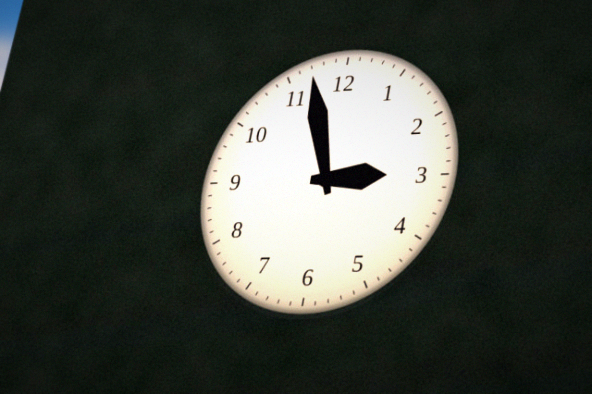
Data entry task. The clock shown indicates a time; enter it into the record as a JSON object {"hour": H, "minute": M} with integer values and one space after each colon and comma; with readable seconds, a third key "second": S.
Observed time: {"hour": 2, "minute": 57}
